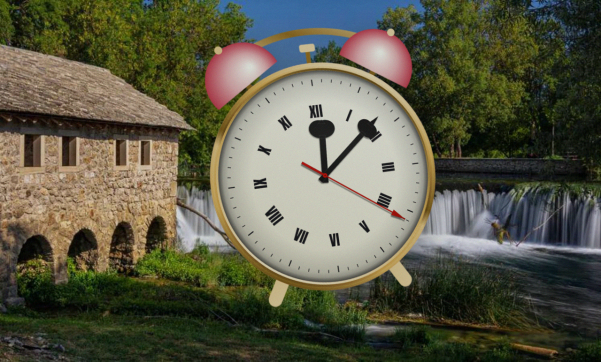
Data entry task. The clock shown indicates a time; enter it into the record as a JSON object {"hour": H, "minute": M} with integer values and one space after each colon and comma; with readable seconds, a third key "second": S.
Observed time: {"hour": 12, "minute": 8, "second": 21}
